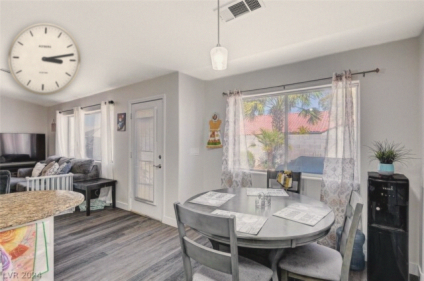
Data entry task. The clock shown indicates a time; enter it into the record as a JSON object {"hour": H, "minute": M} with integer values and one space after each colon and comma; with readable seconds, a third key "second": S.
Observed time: {"hour": 3, "minute": 13}
